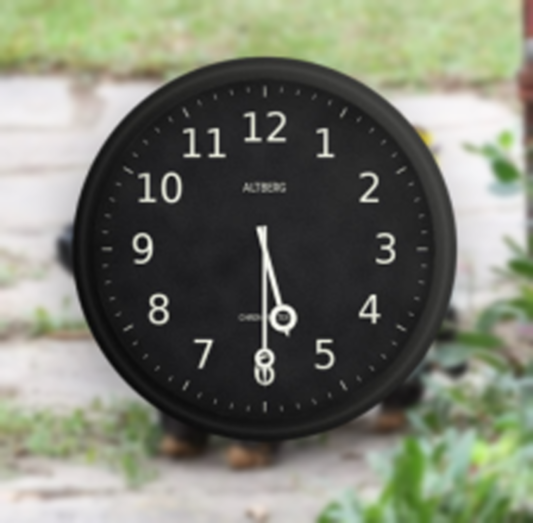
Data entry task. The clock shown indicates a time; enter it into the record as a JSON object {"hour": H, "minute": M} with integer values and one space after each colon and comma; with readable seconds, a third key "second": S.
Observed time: {"hour": 5, "minute": 30}
